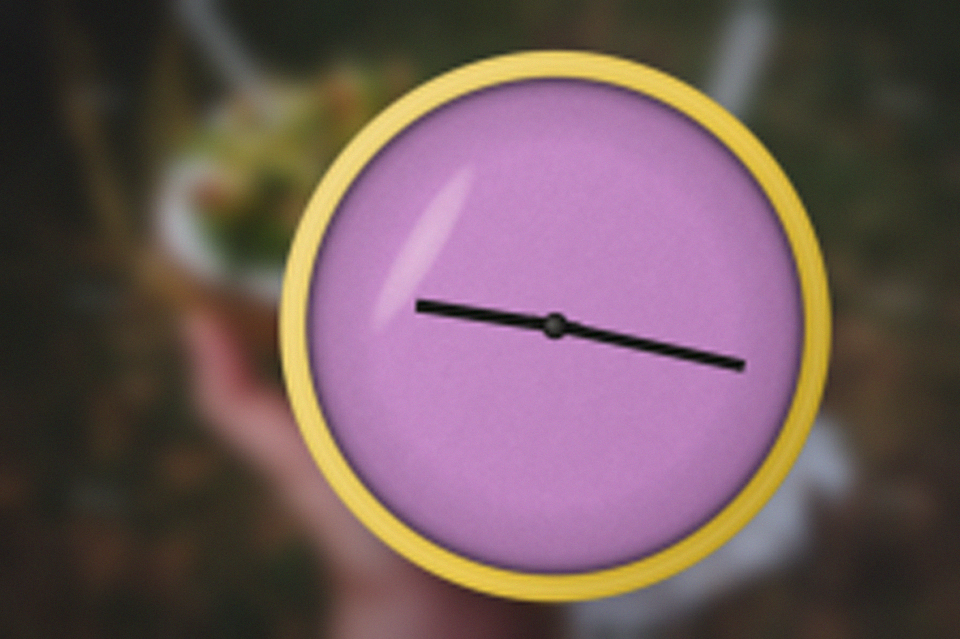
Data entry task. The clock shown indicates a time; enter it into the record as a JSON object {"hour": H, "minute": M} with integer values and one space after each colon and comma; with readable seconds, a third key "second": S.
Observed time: {"hour": 9, "minute": 17}
